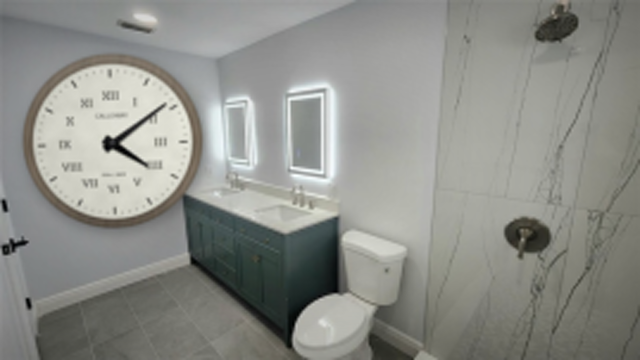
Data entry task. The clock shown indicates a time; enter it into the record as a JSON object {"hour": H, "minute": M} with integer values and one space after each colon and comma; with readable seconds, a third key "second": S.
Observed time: {"hour": 4, "minute": 9}
